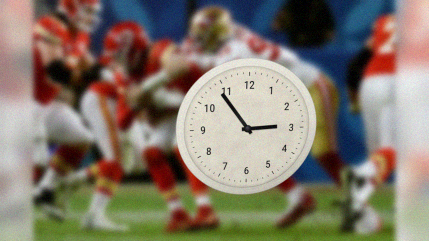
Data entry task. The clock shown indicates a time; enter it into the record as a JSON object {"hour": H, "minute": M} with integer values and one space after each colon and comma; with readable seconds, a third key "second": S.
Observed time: {"hour": 2, "minute": 54}
